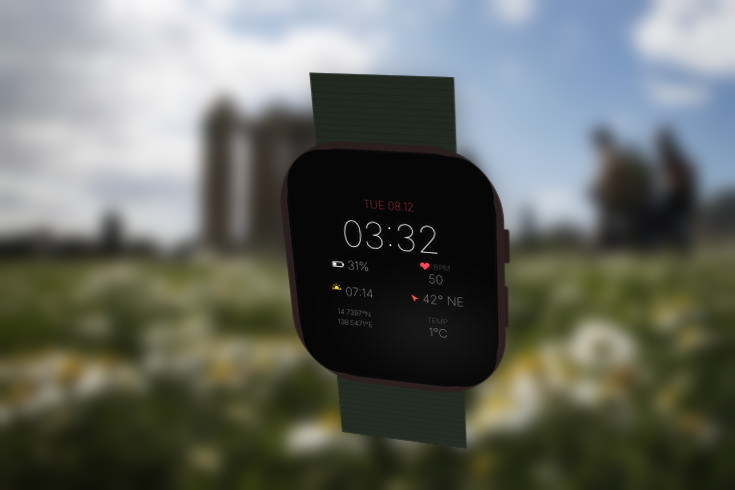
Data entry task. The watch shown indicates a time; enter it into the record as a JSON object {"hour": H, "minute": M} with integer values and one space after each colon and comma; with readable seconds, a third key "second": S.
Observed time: {"hour": 3, "minute": 32}
